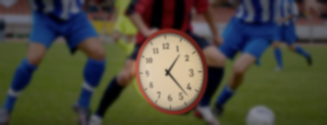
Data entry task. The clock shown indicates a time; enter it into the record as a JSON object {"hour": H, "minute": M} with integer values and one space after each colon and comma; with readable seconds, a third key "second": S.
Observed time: {"hour": 1, "minute": 23}
